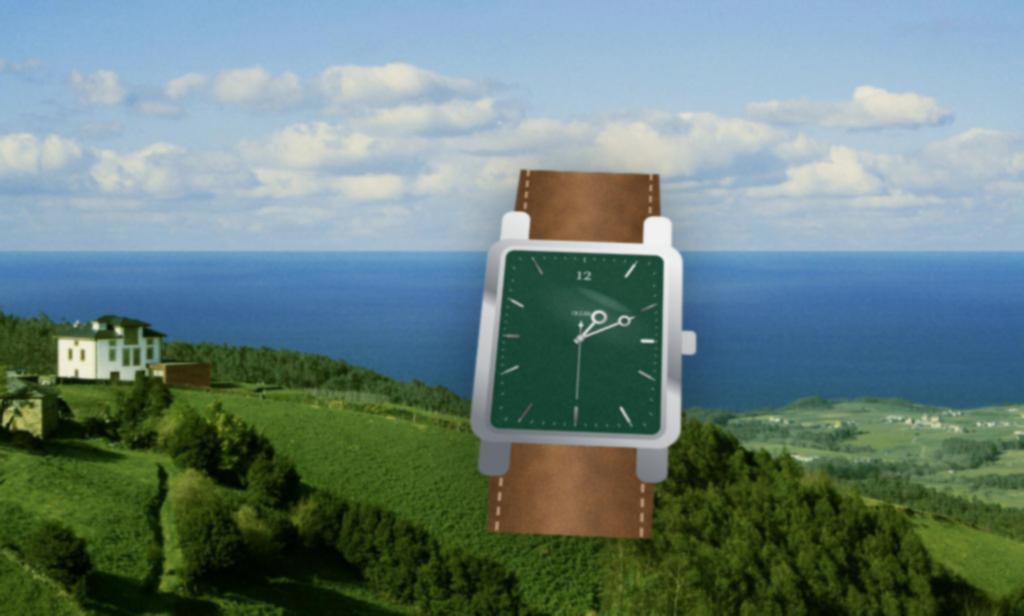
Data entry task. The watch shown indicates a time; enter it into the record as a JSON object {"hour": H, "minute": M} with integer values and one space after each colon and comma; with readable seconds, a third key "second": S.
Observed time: {"hour": 1, "minute": 10, "second": 30}
